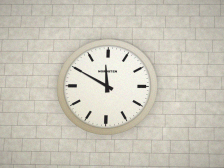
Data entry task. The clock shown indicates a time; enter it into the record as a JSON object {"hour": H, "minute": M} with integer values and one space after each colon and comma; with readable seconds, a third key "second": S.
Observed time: {"hour": 11, "minute": 50}
